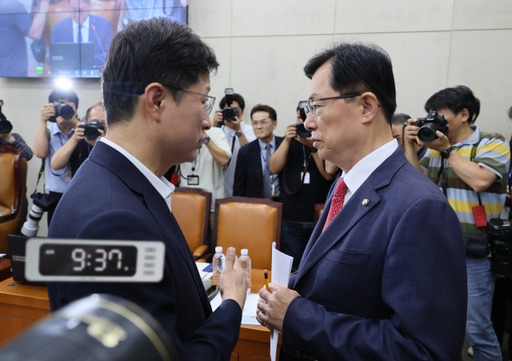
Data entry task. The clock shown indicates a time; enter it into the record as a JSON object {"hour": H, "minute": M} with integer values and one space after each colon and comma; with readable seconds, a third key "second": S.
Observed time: {"hour": 9, "minute": 37}
